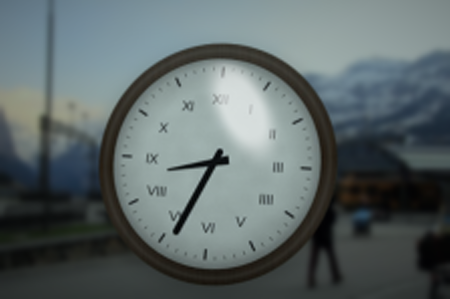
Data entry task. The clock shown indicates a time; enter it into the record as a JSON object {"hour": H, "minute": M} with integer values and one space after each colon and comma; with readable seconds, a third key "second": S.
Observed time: {"hour": 8, "minute": 34}
